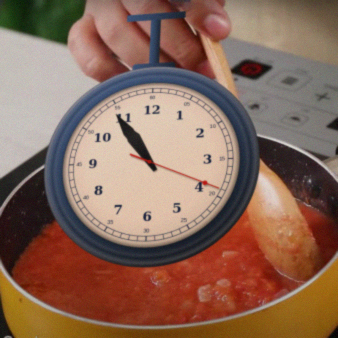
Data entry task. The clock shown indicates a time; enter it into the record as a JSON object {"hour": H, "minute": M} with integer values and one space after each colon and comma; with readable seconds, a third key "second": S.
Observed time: {"hour": 10, "minute": 54, "second": 19}
